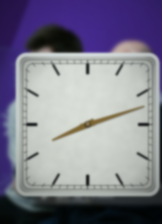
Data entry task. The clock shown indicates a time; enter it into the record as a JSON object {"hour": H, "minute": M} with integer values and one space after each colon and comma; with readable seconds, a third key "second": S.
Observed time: {"hour": 8, "minute": 12}
